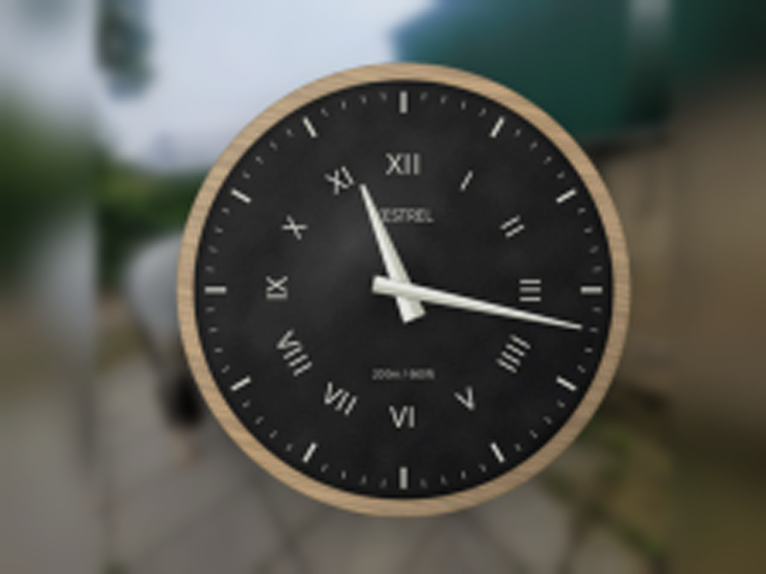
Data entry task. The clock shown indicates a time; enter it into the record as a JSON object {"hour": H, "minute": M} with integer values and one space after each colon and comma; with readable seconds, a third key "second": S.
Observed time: {"hour": 11, "minute": 17}
